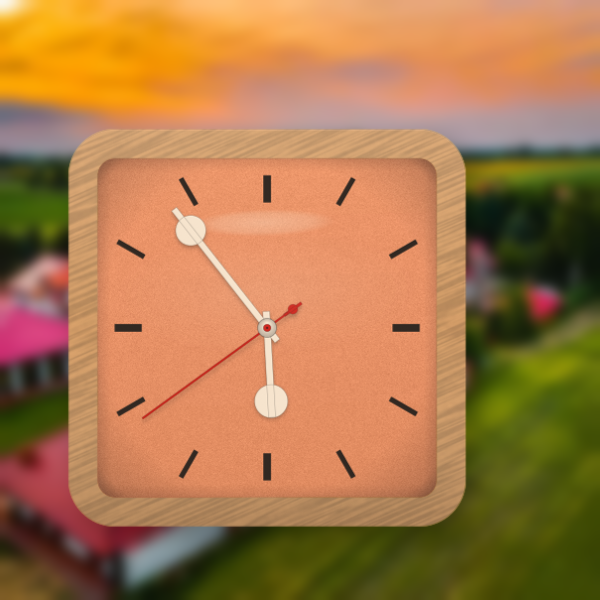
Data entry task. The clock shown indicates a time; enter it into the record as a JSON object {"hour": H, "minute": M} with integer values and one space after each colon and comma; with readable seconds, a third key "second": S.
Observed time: {"hour": 5, "minute": 53, "second": 39}
